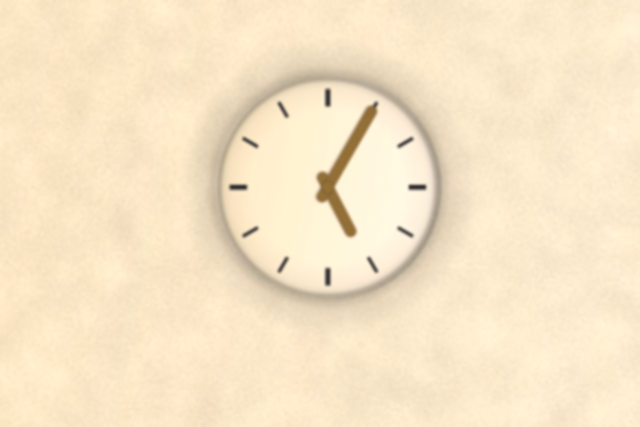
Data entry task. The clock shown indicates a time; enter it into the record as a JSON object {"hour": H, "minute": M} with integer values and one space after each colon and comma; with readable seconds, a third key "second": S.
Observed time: {"hour": 5, "minute": 5}
